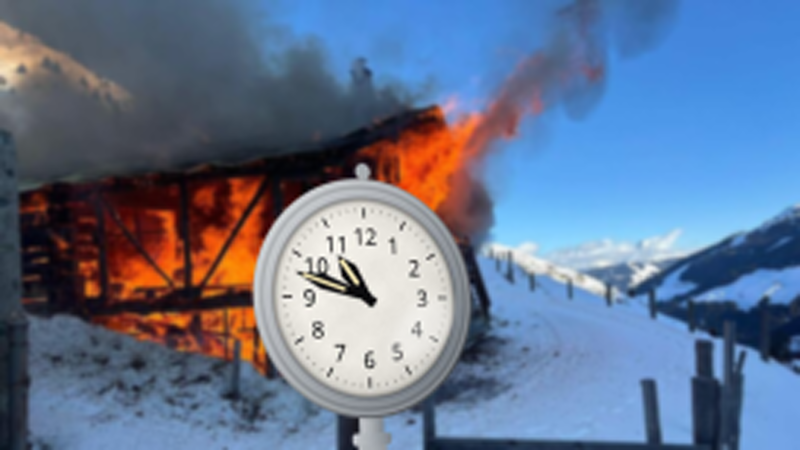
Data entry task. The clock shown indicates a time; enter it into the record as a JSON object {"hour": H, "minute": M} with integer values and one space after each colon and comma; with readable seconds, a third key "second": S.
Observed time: {"hour": 10, "minute": 48}
